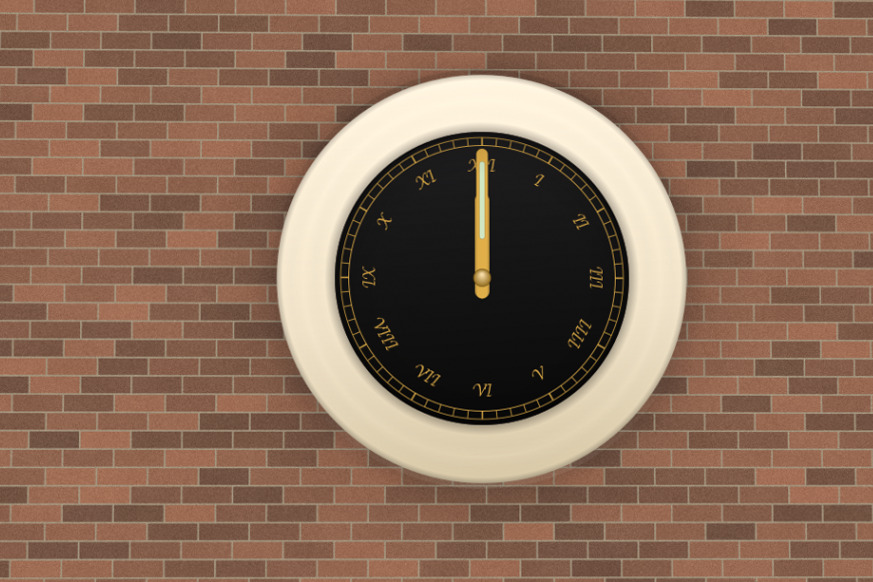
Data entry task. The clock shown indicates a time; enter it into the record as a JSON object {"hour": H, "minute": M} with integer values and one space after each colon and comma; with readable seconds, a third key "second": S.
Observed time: {"hour": 12, "minute": 0}
